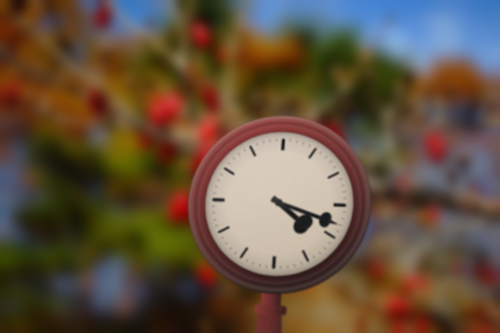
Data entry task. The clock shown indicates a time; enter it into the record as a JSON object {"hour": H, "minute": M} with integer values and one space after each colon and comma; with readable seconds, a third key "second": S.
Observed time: {"hour": 4, "minute": 18}
